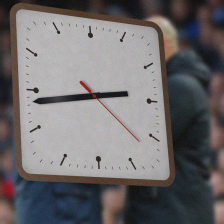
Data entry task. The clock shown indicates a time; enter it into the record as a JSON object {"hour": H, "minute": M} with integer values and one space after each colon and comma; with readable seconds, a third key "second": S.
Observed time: {"hour": 2, "minute": 43, "second": 22}
